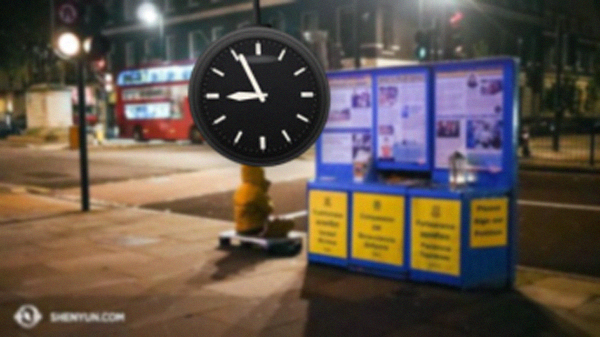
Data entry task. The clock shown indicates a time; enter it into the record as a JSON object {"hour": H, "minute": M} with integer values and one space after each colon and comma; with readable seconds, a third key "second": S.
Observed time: {"hour": 8, "minute": 56}
